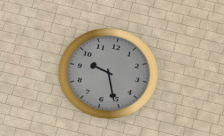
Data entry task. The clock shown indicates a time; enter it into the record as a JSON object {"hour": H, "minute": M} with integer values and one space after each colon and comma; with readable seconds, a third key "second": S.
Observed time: {"hour": 9, "minute": 26}
